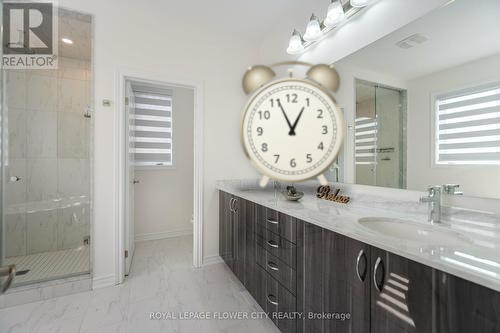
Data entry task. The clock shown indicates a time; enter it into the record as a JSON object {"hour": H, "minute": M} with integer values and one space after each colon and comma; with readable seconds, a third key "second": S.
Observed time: {"hour": 12, "minute": 56}
